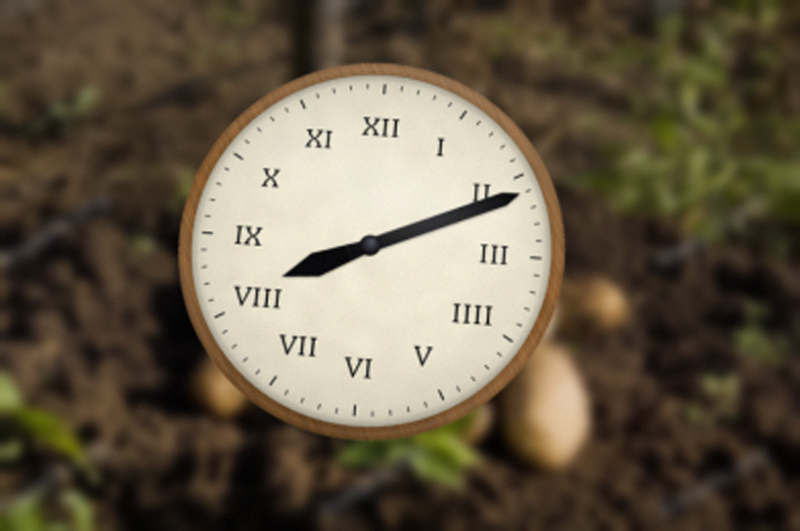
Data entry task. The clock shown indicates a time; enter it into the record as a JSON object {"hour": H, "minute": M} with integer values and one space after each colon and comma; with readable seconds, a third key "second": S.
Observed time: {"hour": 8, "minute": 11}
